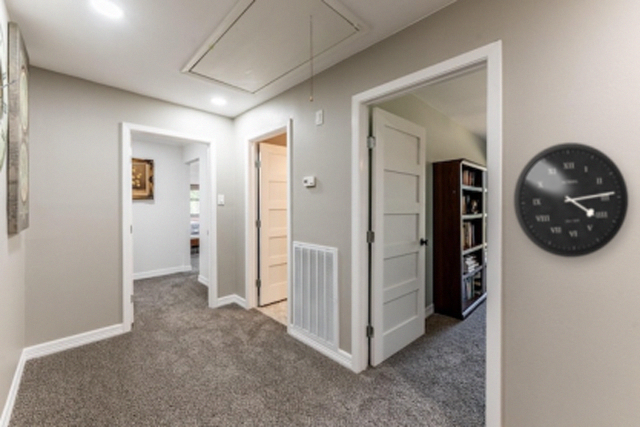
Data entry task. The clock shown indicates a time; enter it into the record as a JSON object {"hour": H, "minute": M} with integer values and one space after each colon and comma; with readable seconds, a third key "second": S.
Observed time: {"hour": 4, "minute": 14}
